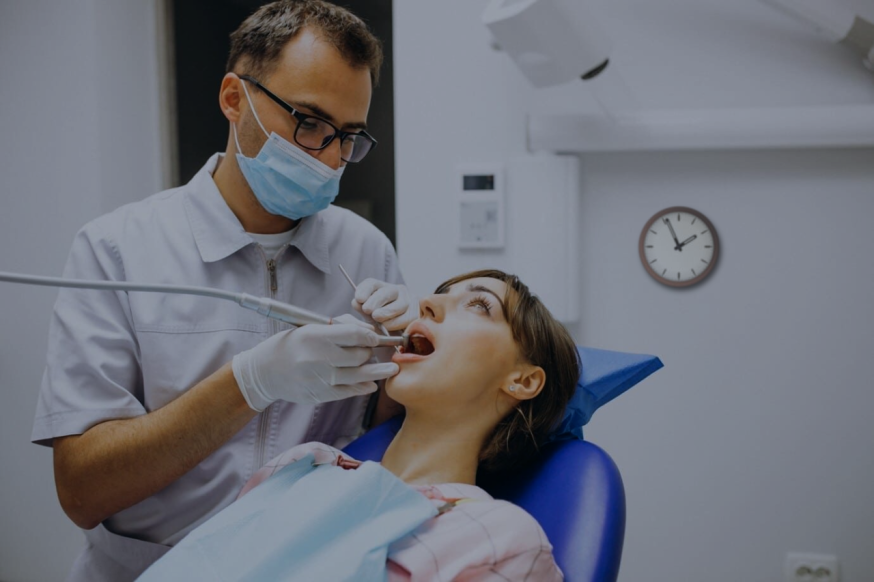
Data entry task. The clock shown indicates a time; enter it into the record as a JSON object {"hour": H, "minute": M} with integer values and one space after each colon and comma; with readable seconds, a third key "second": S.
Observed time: {"hour": 1, "minute": 56}
